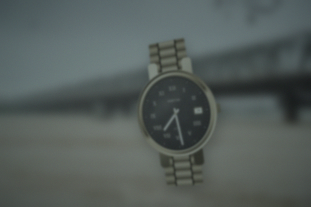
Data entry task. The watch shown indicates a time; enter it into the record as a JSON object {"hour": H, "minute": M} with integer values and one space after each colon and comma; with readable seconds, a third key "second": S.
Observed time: {"hour": 7, "minute": 29}
